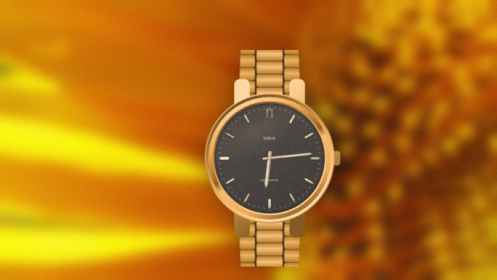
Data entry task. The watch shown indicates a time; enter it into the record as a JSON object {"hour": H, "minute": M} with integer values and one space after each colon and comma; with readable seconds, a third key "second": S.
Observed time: {"hour": 6, "minute": 14}
